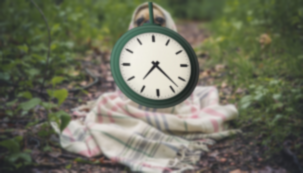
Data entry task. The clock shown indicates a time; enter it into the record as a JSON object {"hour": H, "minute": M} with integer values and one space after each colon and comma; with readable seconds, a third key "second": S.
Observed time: {"hour": 7, "minute": 23}
